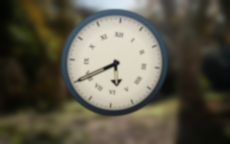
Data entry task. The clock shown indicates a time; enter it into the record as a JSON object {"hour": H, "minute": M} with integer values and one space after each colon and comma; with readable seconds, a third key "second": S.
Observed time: {"hour": 5, "minute": 40}
